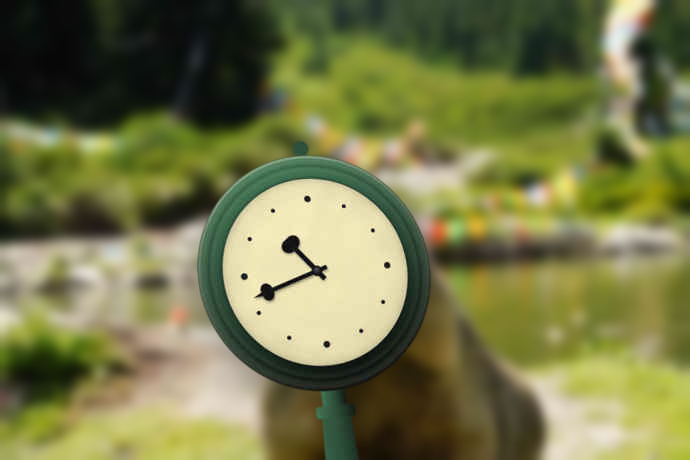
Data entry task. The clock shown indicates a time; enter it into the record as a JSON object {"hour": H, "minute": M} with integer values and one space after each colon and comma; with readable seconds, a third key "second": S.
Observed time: {"hour": 10, "minute": 42}
